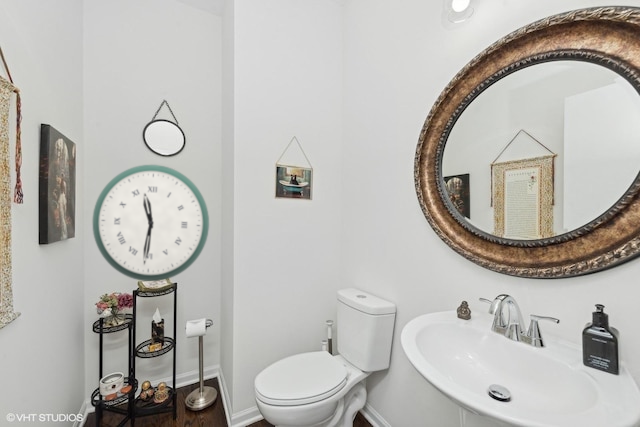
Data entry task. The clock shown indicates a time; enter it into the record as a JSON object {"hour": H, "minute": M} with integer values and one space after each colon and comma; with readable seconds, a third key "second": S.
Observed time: {"hour": 11, "minute": 31}
